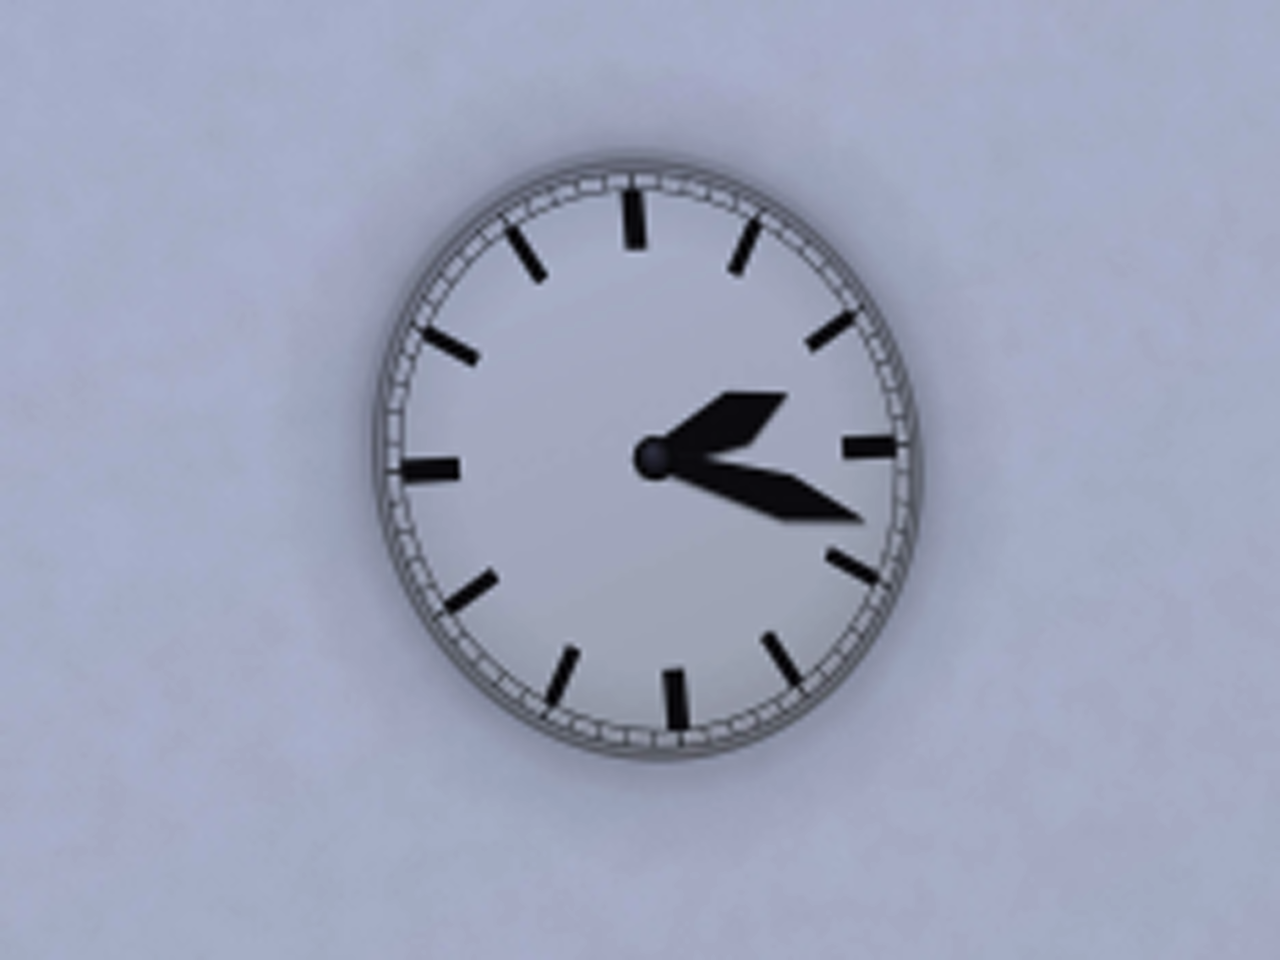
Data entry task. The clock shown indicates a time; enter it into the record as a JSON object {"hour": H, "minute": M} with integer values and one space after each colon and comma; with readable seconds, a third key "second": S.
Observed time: {"hour": 2, "minute": 18}
